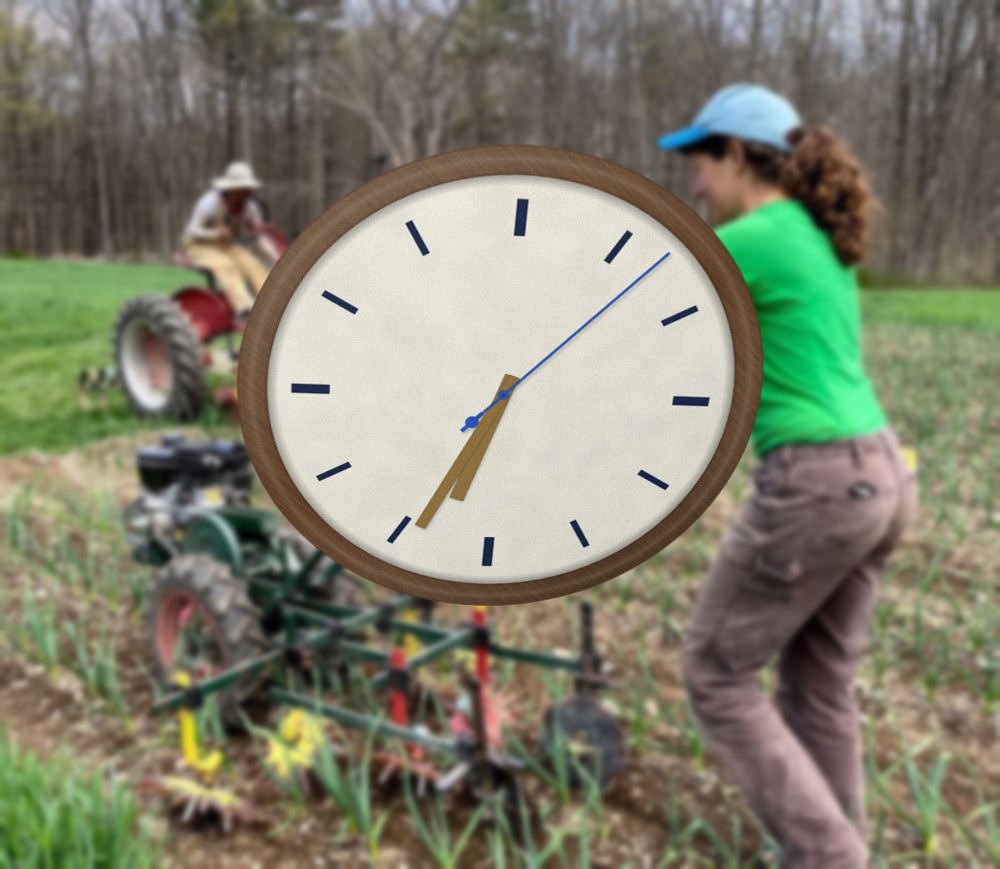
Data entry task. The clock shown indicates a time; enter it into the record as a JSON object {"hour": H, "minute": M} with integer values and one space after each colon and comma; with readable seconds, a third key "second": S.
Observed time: {"hour": 6, "minute": 34, "second": 7}
